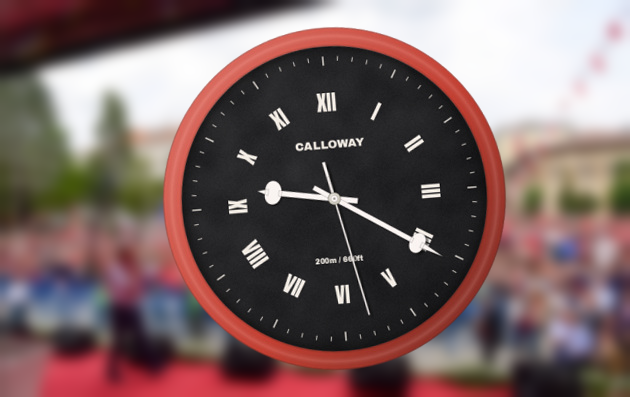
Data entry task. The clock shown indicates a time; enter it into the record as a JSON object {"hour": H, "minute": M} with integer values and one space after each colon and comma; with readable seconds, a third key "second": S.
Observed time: {"hour": 9, "minute": 20, "second": 28}
